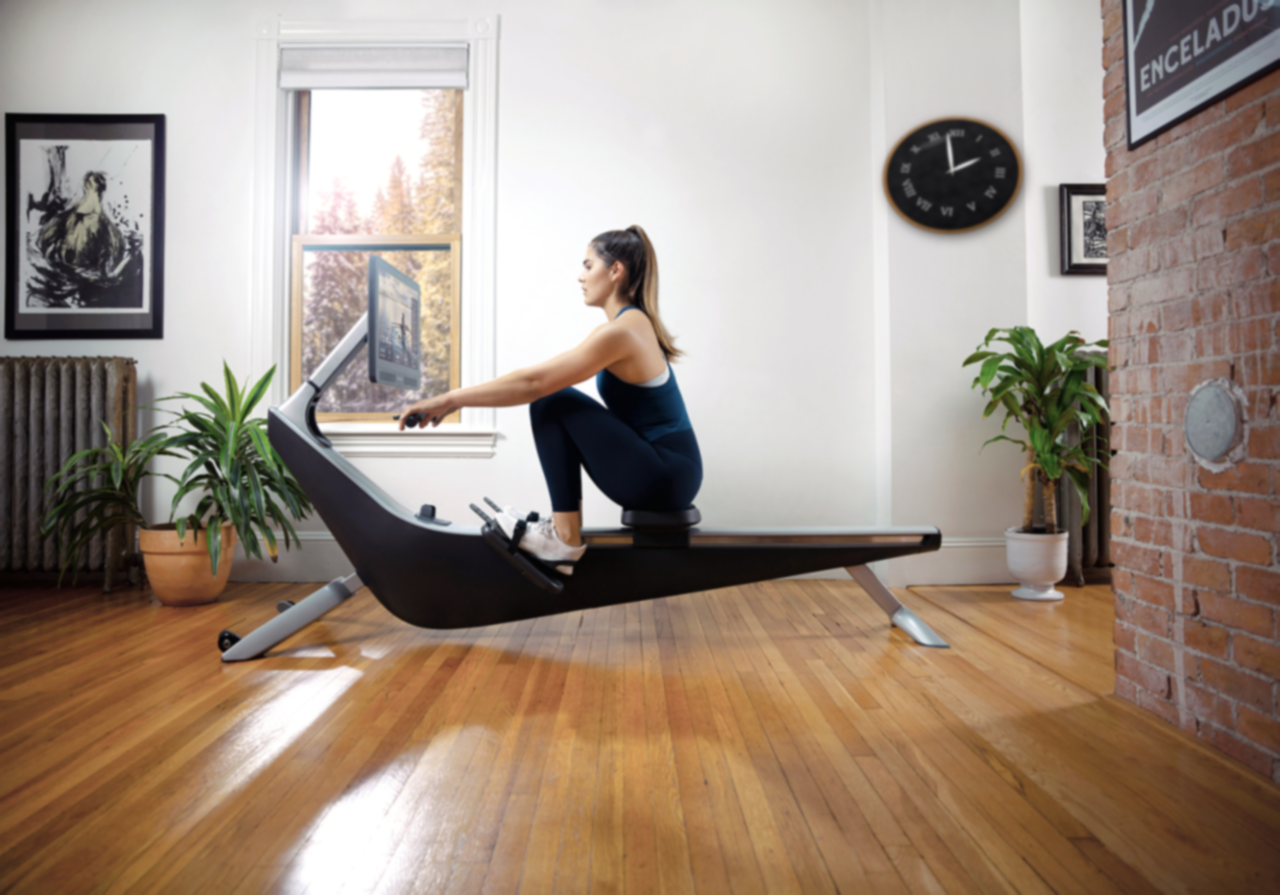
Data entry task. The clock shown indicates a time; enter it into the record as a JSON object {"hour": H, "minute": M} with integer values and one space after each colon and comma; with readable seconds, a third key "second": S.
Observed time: {"hour": 1, "minute": 58}
